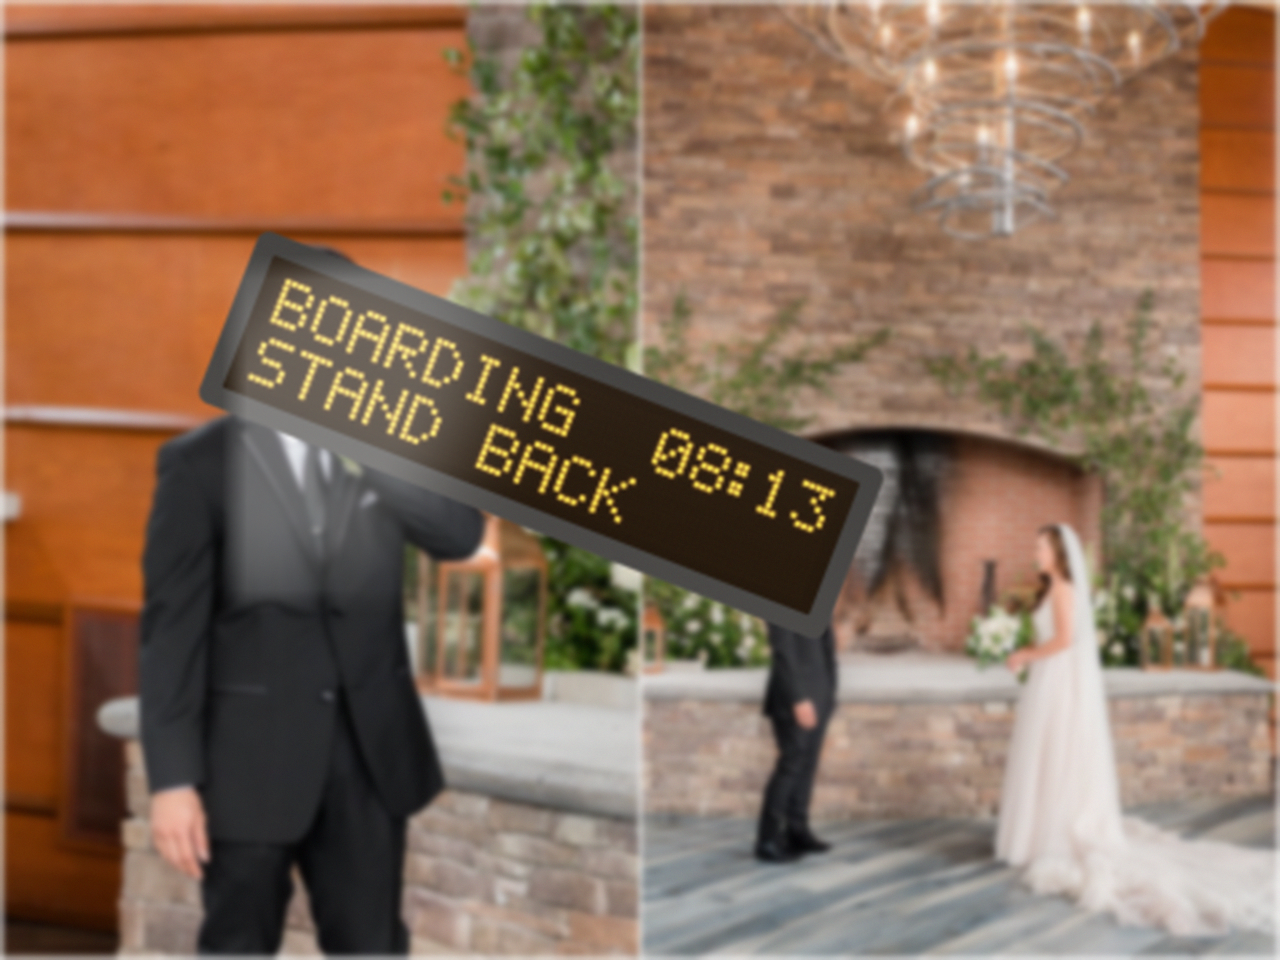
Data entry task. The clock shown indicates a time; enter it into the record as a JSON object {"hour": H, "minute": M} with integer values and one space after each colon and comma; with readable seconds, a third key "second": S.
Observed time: {"hour": 8, "minute": 13}
